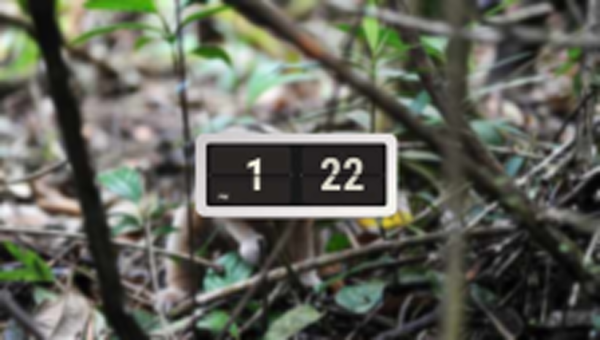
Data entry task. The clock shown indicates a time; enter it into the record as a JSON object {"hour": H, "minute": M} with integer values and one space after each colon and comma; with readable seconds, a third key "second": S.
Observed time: {"hour": 1, "minute": 22}
